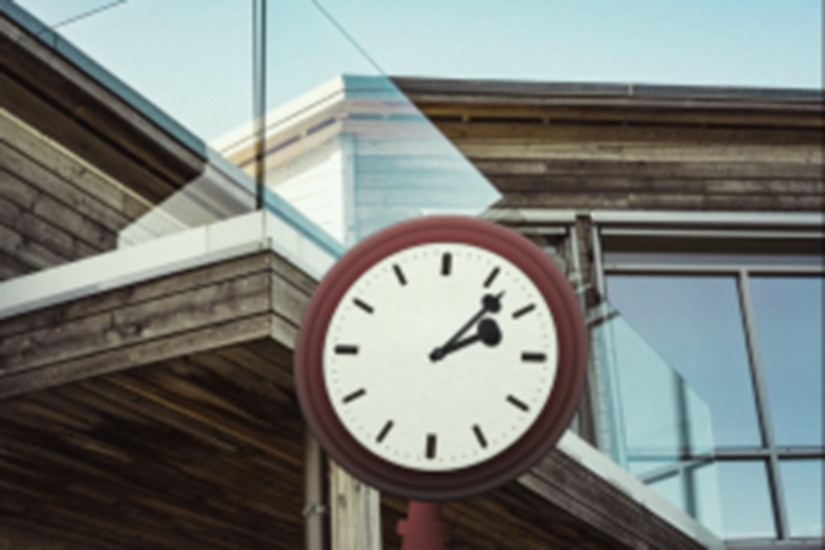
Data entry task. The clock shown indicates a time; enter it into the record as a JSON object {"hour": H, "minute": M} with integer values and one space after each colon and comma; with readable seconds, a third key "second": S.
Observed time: {"hour": 2, "minute": 7}
